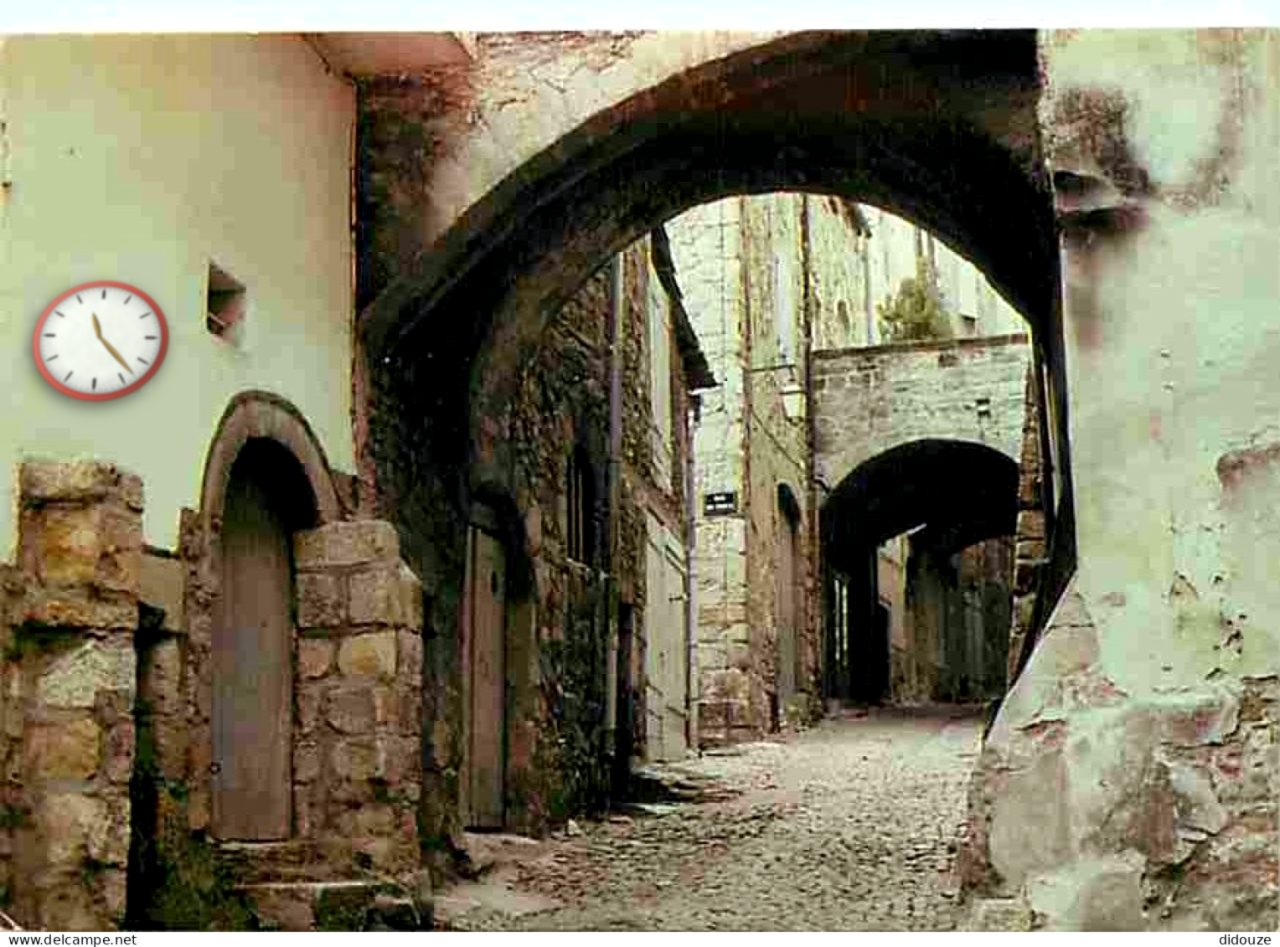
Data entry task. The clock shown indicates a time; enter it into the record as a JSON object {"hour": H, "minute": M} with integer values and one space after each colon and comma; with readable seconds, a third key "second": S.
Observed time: {"hour": 11, "minute": 23}
